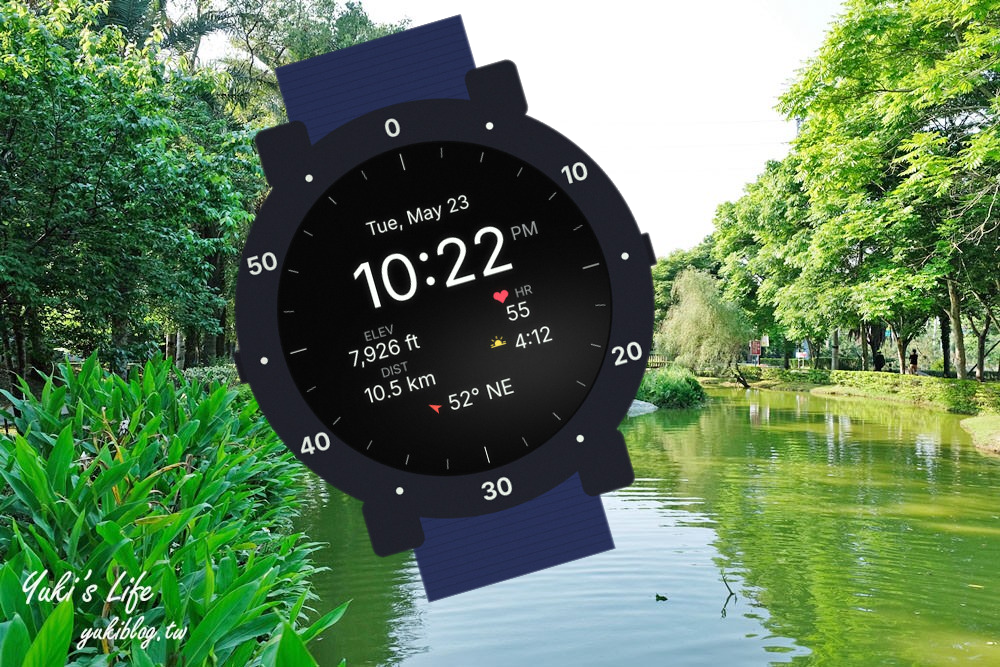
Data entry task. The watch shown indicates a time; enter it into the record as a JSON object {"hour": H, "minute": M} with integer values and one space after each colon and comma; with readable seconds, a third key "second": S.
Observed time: {"hour": 10, "minute": 22}
